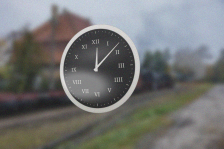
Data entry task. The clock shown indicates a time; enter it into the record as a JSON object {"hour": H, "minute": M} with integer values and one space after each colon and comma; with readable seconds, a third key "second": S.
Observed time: {"hour": 12, "minute": 8}
